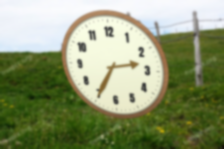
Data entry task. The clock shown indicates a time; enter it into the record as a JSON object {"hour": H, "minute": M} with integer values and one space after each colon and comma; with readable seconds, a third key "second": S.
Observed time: {"hour": 2, "minute": 35}
